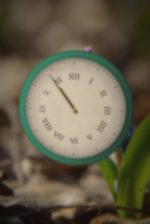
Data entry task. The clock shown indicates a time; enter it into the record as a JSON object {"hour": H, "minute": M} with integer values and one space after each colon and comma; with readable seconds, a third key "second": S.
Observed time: {"hour": 10, "minute": 54}
